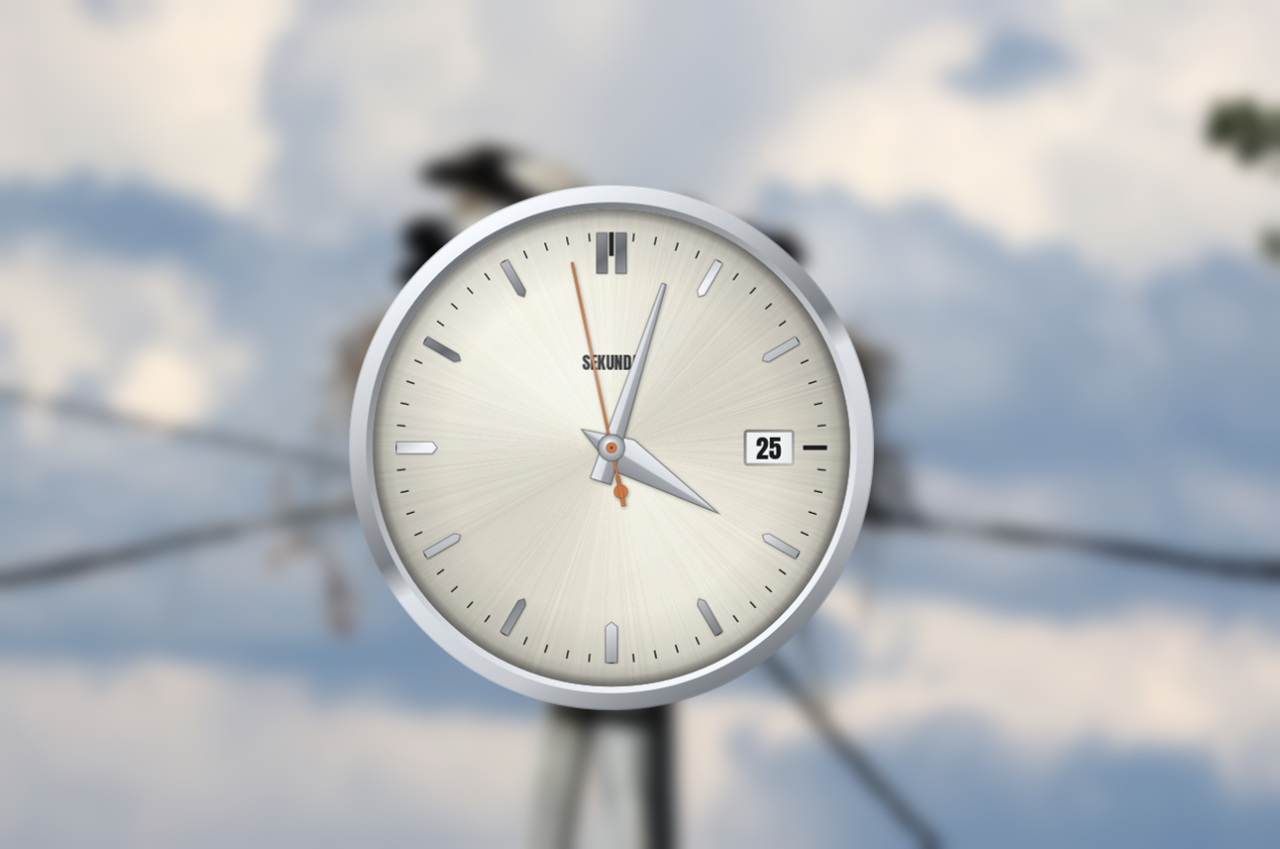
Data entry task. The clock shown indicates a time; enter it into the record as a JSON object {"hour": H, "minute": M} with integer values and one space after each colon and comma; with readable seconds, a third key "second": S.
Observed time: {"hour": 4, "minute": 2, "second": 58}
